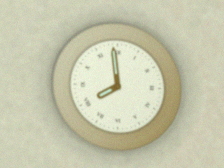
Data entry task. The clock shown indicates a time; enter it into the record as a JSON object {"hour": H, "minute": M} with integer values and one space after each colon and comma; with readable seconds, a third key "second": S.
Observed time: {"hour": 7, "minute": 59}
